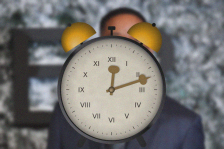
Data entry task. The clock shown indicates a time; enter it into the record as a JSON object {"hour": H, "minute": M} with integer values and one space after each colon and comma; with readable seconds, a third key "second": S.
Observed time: {"hour": 12, "minute": 12}
